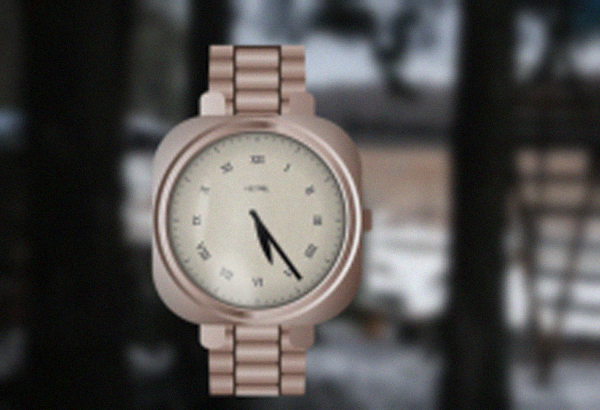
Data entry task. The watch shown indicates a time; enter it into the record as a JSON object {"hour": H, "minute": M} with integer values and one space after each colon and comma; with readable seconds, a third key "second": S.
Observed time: {"hour": 5, "minute": 24}
